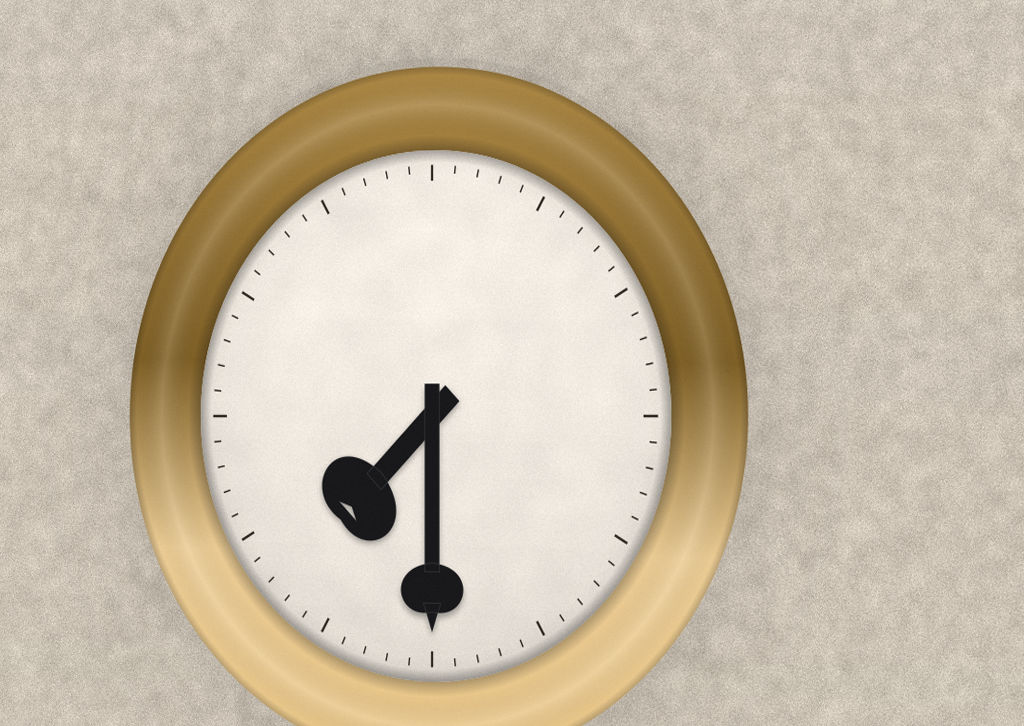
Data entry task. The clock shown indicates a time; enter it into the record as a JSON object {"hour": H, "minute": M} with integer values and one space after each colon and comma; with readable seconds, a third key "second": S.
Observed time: {"hour": 7, "minute": 30}
